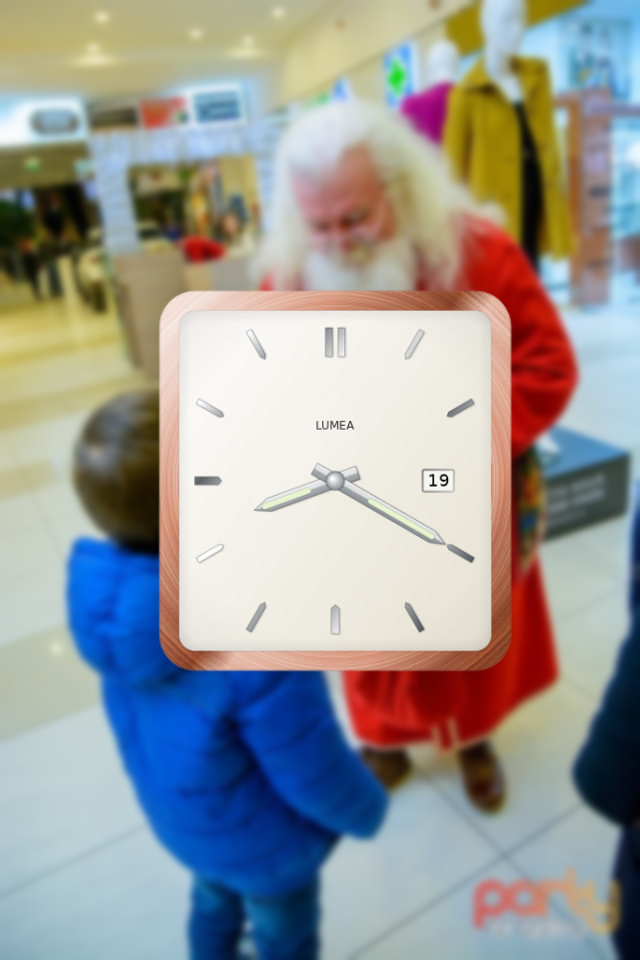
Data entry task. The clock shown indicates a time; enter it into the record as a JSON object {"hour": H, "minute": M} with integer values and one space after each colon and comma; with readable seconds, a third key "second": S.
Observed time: {"hour": 8, "minute": 20}
